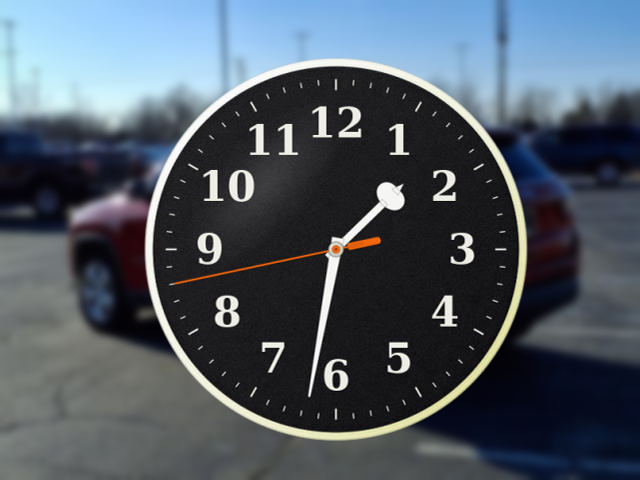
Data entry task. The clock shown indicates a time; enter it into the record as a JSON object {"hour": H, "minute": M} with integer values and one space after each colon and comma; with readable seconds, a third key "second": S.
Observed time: {"hour": 1, "minute": 31, "second": 43}
